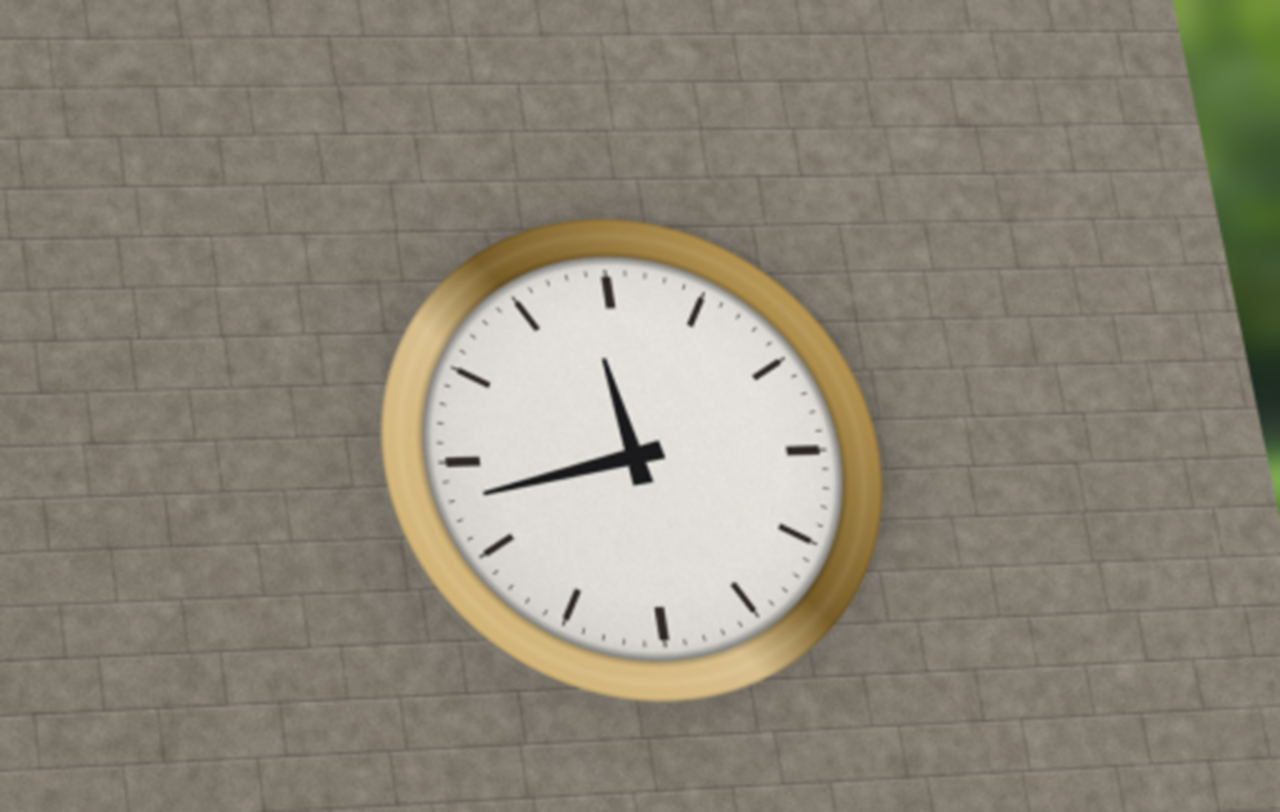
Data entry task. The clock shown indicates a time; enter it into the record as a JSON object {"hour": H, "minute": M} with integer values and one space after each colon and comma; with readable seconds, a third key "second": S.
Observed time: {"hour": 11, "minute": 43}
